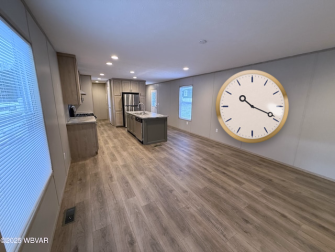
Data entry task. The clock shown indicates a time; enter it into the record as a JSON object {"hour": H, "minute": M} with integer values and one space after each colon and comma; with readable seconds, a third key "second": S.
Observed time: {"hour": 10, "minute": 19}
